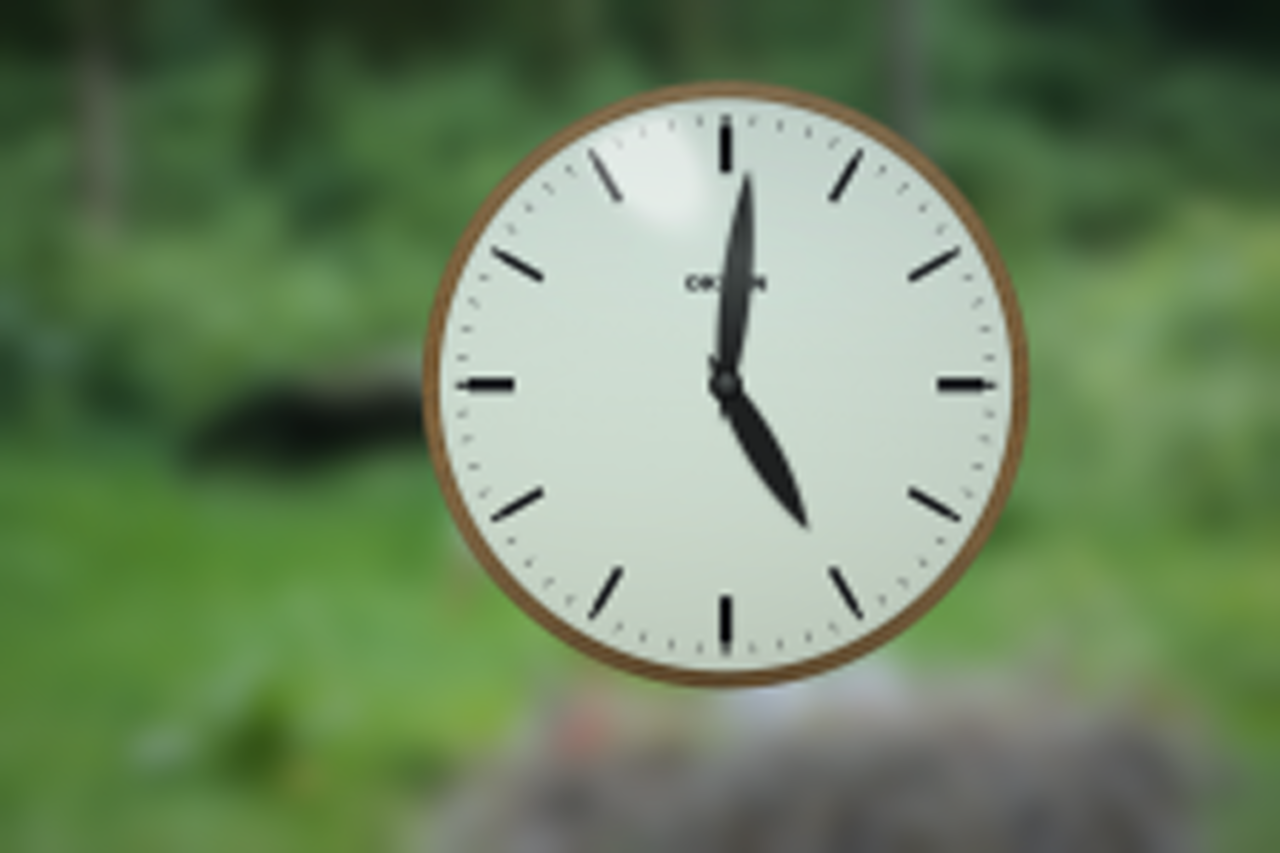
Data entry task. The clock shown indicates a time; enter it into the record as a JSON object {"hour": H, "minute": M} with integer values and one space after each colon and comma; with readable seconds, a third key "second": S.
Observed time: {"hour": 5, "minute": 1}
